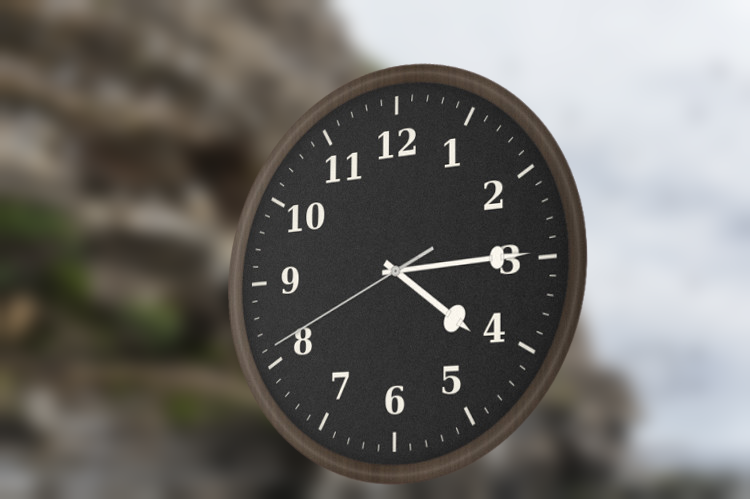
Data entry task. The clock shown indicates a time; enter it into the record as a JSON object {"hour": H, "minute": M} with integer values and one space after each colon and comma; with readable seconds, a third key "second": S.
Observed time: {"hour": 4, "minute": 14, "second": 41}
